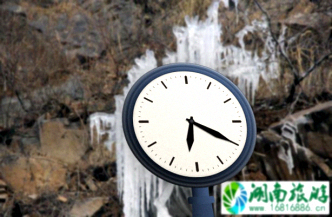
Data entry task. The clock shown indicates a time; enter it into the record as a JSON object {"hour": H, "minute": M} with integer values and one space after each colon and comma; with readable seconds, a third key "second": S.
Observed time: {"hour": 6, "minute": 20}
